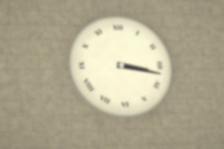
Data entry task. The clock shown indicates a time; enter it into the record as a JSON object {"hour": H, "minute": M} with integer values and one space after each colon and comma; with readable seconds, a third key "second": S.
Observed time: {"hour": 3, "minute": 17}
